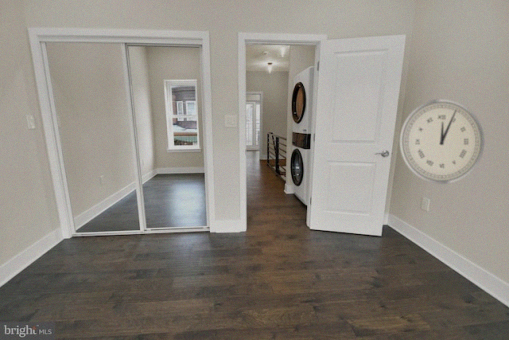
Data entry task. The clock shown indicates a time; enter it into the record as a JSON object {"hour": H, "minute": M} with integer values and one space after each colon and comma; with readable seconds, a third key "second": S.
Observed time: {"hour": 12, "minute": 4}
